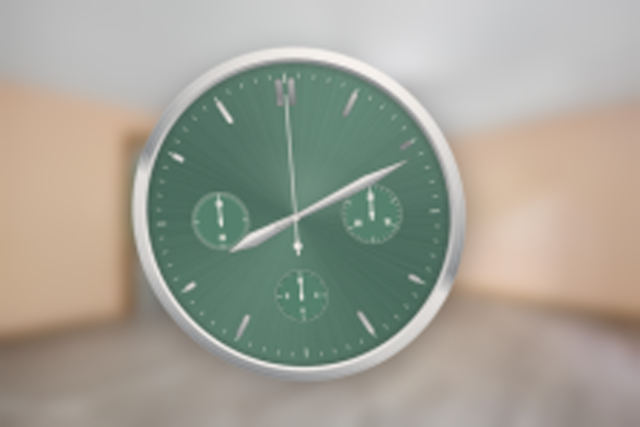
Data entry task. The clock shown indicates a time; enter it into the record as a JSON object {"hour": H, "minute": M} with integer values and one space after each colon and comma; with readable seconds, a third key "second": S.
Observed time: {"hour": 8, "minute": 11}
